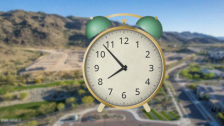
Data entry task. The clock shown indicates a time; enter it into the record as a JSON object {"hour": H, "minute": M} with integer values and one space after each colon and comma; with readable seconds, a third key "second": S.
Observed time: {"hour": 7, "minute": 53}
